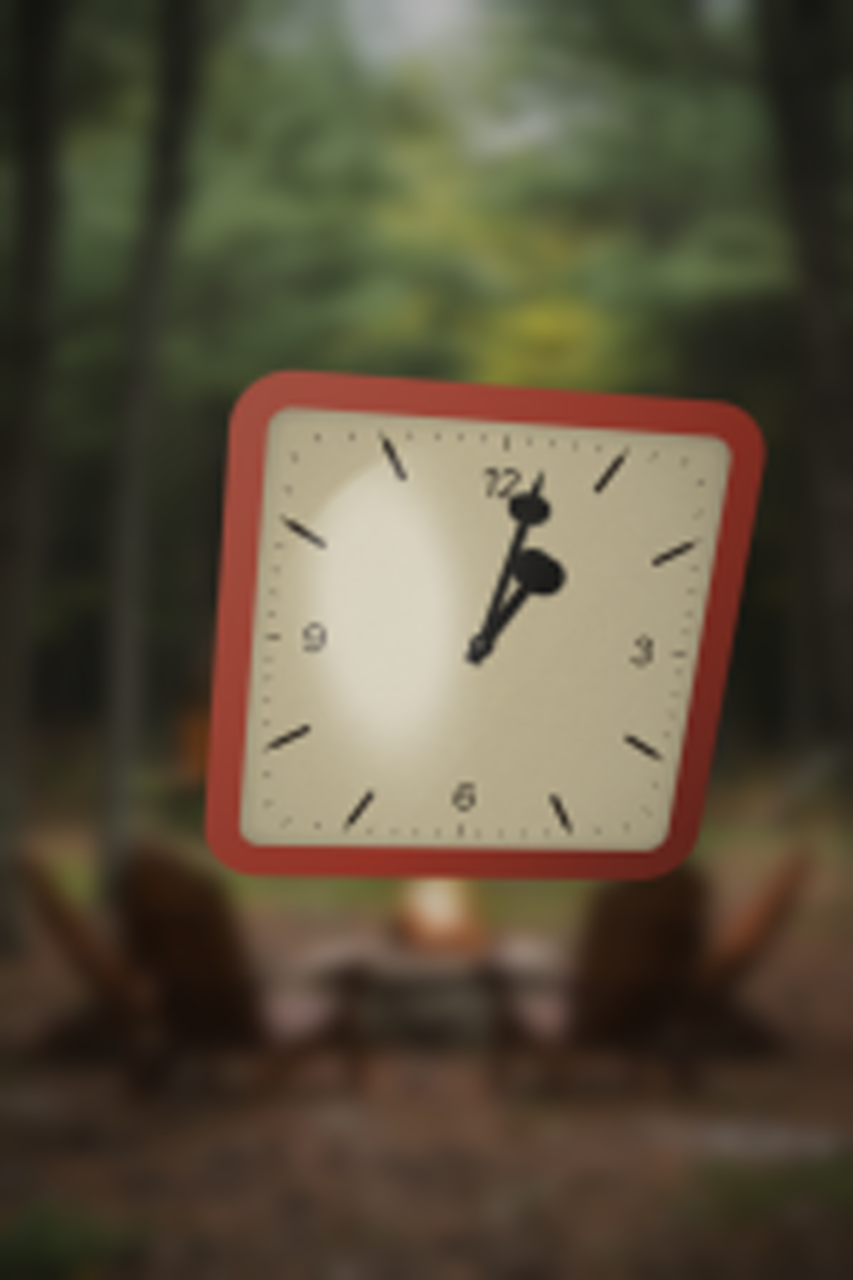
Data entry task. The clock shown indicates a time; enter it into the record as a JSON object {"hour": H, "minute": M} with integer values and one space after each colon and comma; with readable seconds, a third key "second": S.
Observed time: {"hour": 1, "minute": 2}
